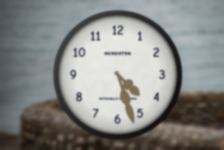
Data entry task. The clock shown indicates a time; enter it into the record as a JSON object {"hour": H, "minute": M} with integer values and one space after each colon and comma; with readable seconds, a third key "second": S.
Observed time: {"hour": 4, "minute": 27}
